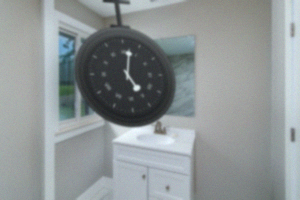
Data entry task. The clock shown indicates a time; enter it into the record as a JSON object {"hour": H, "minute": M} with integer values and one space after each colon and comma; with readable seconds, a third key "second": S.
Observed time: {"hour": 5, "minute": 2}
